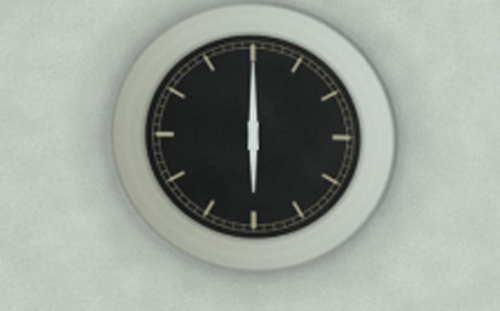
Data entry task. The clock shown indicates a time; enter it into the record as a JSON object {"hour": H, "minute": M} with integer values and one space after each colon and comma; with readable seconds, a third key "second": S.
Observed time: {"hour": 6, "minute": 0}
